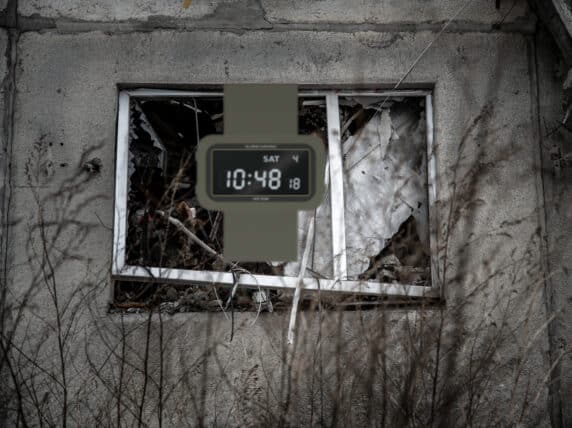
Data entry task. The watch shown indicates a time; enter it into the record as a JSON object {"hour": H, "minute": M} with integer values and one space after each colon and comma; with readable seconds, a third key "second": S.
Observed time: {"hour": 10, "minute": 48, "second": 18}
